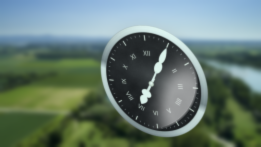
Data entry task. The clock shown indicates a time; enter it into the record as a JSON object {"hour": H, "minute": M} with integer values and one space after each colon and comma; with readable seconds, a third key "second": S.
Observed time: {"hour": 7, "minute": 5}
